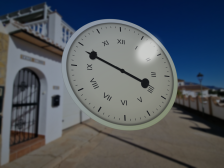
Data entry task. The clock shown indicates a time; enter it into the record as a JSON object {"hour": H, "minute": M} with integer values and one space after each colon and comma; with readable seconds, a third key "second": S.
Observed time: {"hour": 3, "minute": 49}
